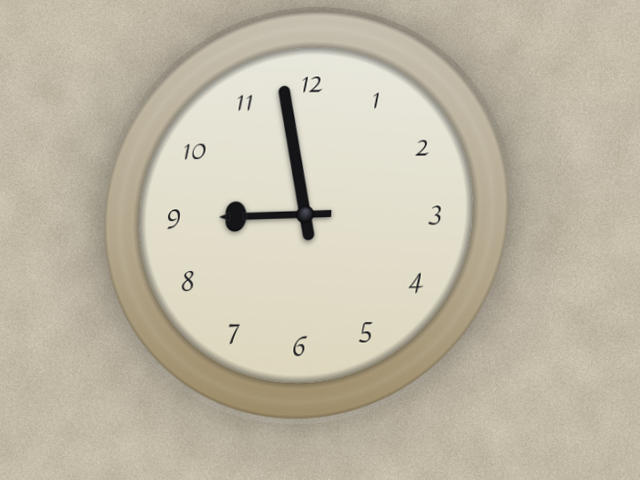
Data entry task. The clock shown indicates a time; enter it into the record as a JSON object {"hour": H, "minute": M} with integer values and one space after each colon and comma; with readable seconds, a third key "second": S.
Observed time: {"hour": 8, "minute": 58}
